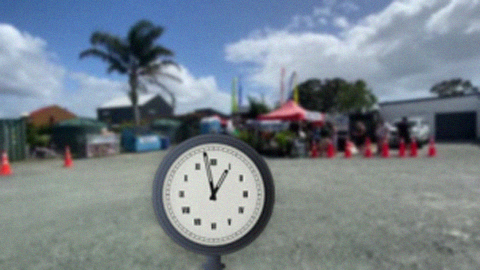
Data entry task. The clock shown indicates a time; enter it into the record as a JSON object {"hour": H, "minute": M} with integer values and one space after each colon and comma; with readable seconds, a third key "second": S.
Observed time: {"hour": 12, "minute": 58}
